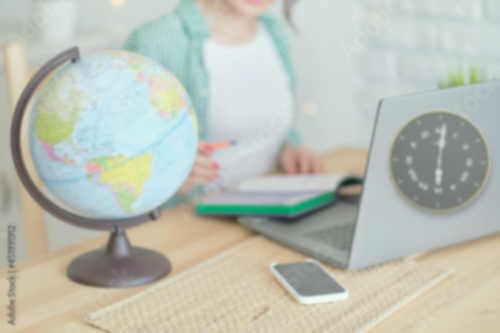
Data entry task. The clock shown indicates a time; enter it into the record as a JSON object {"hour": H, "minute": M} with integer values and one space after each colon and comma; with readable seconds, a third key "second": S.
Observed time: {"hour": 6, "minute": 1}
